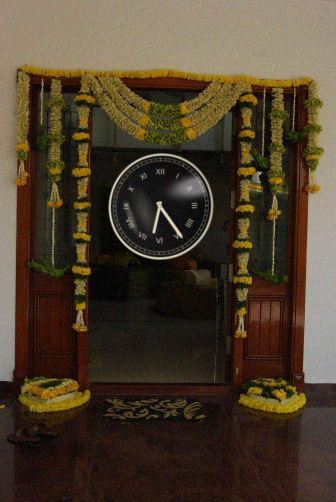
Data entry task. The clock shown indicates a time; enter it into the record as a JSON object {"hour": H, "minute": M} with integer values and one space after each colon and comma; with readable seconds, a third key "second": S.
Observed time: {"hour": 6, "minute": 24}
